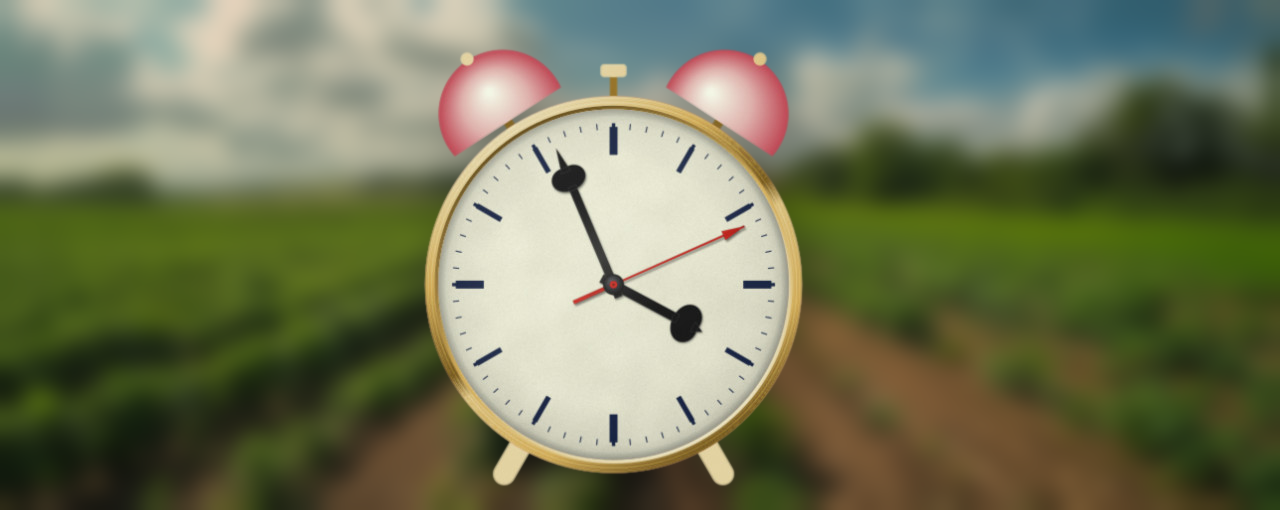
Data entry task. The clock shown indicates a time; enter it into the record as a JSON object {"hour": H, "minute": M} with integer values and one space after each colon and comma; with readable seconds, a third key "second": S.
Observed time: {"hour": 3, "minute": 56, "second": 11}
